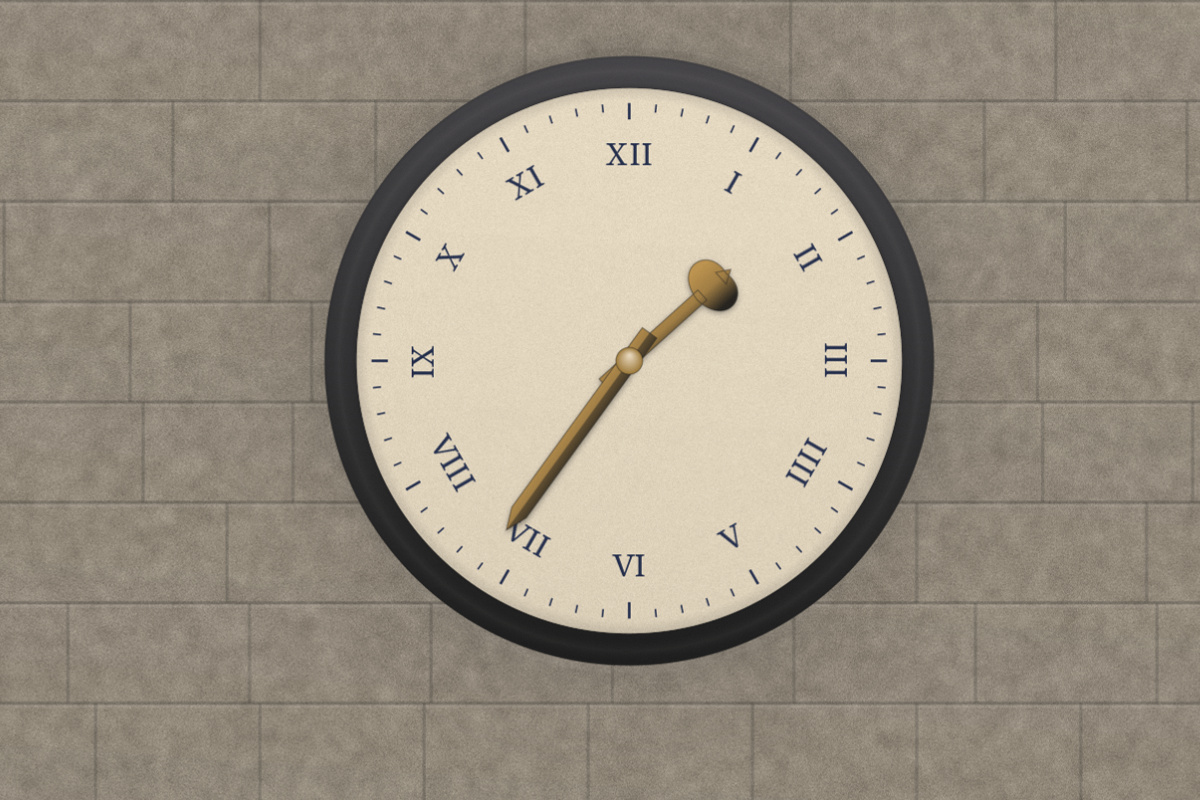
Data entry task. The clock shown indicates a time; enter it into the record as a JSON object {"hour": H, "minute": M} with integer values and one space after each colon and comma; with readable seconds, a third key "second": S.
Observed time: {"hour": 1, "minute": 36}
